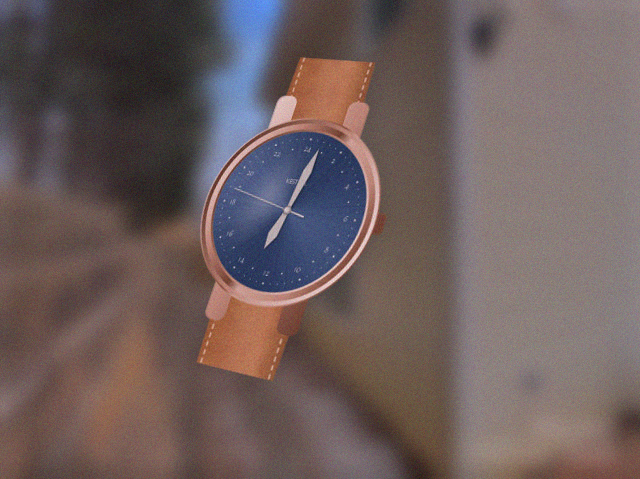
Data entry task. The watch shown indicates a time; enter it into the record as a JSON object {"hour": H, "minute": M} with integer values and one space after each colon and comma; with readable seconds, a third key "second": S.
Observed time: {"hour": 13, "minute": 1, "second": 47}
